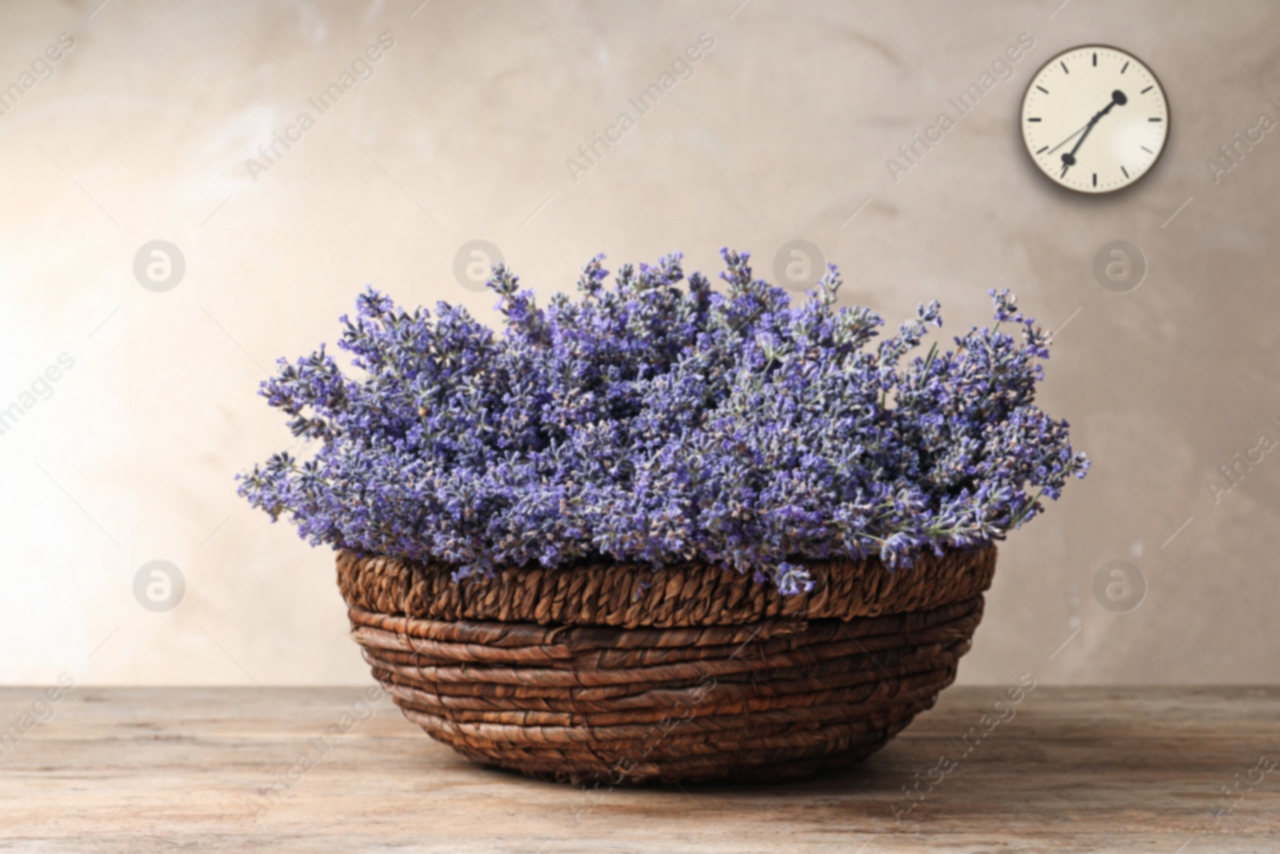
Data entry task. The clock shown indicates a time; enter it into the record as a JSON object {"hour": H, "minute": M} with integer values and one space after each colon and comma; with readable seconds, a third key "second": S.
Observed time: {"hour": 1, "minute": 35, "second": 39}
